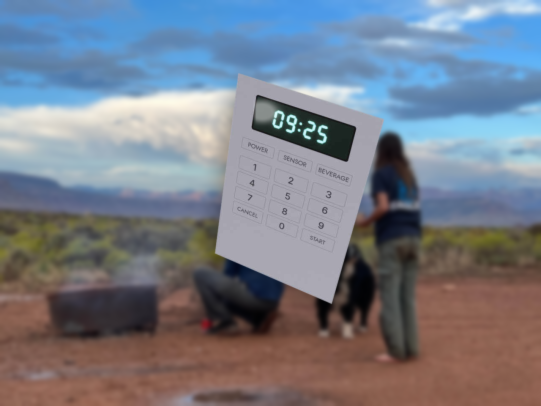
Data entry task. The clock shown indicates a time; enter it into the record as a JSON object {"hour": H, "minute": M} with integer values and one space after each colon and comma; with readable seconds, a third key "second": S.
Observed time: {"hour": 9, "minute": 25}
